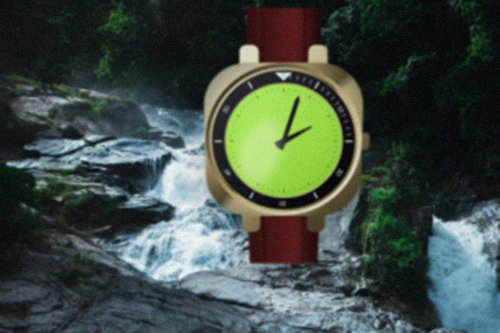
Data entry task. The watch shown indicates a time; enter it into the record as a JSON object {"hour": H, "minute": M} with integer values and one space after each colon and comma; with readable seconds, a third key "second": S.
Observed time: {"hour": 2, "minute": 3}
